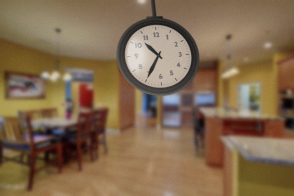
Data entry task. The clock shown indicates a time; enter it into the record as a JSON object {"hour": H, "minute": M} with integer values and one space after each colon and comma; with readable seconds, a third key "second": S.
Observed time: {"hour": 10, "minute": 35}
